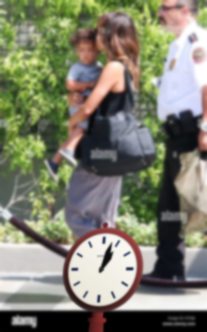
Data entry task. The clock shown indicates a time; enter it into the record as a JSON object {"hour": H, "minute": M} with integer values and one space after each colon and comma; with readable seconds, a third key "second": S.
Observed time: {"hour": 1, "minute": 3}
